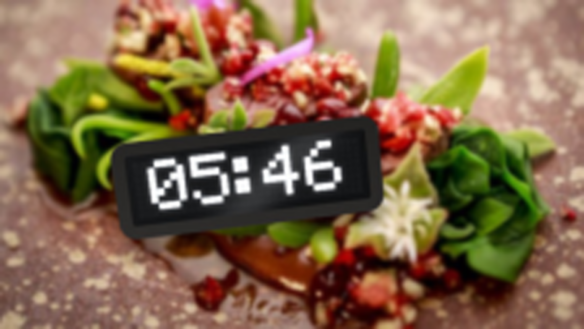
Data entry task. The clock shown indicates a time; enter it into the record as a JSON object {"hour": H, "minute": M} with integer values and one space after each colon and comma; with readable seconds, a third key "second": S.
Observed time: {"hour": 5, "minute": 46}
